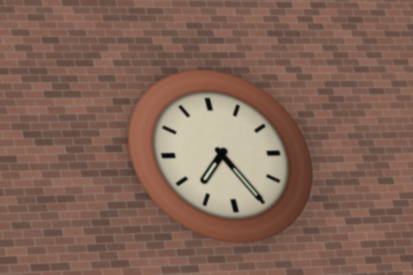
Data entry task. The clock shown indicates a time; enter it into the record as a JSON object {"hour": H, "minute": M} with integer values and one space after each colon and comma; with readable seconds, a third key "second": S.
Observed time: {"hour": 7, "minute": 25}
